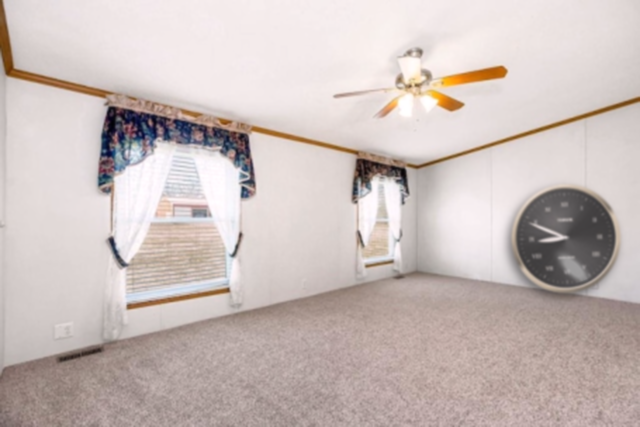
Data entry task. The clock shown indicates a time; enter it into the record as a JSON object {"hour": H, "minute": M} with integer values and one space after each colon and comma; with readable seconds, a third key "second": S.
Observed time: {"hour": 8, "minute": 49}
